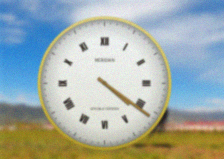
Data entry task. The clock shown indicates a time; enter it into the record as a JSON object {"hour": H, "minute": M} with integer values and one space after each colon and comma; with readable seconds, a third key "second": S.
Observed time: {"hour": 4, "minute": 21}
